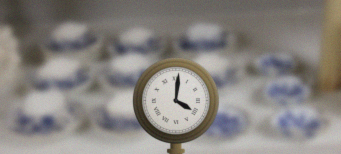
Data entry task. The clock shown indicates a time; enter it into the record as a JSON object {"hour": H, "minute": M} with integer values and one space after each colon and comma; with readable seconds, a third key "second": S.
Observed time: {"hour": 4, "minute": 1}
